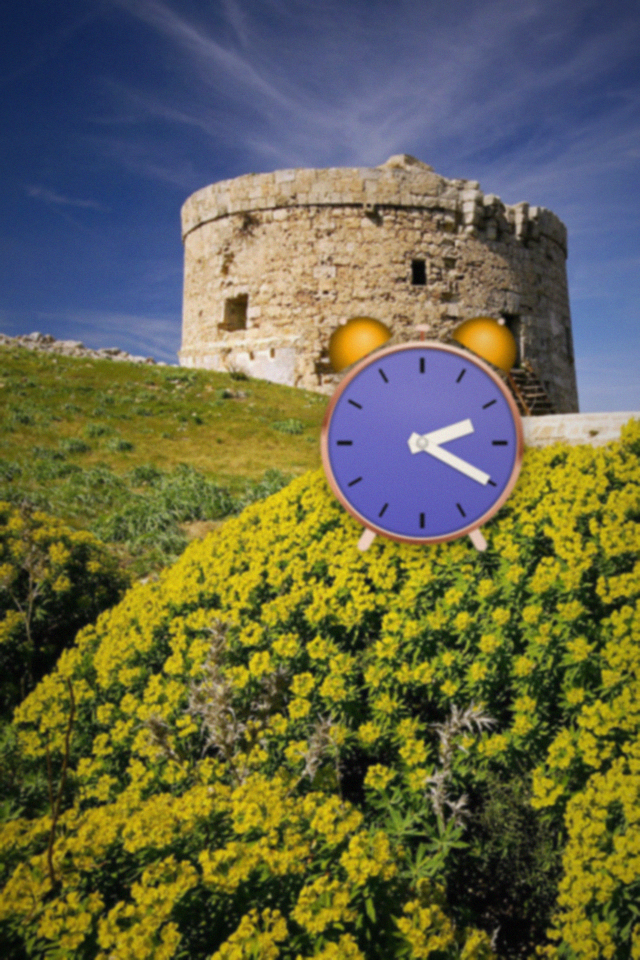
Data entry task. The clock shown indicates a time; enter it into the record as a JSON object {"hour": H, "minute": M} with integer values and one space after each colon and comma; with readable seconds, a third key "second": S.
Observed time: {"hour": 2, "minute": 20}
